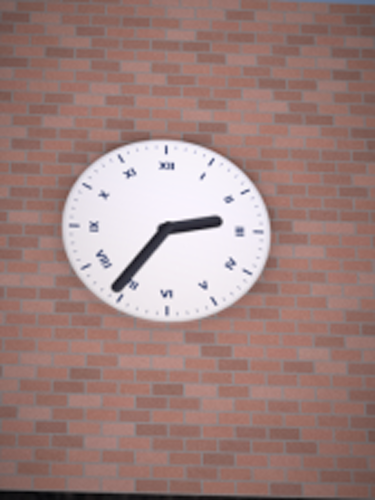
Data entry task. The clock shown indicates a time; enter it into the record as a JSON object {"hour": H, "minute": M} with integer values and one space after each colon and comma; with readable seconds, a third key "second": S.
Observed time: {"hour": 2, "minute": 36}
